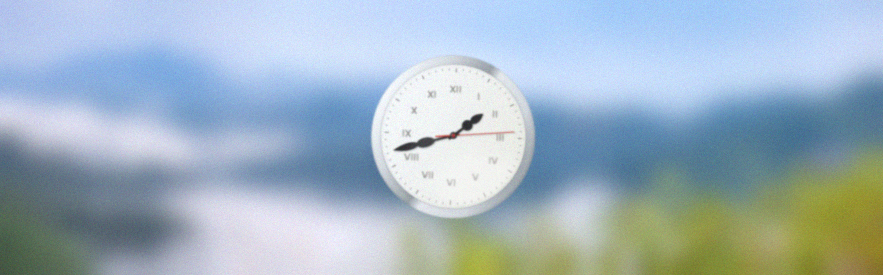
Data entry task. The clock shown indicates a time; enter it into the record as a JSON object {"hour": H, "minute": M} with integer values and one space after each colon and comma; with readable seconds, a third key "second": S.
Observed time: {"hour": 1, "minute": 42, "second": 14}
